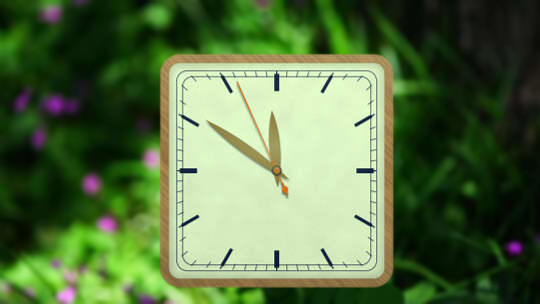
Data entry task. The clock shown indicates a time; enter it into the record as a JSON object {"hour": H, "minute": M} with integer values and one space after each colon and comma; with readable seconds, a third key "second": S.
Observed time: {"hour": 11, "minute": 50, "second": 56}
